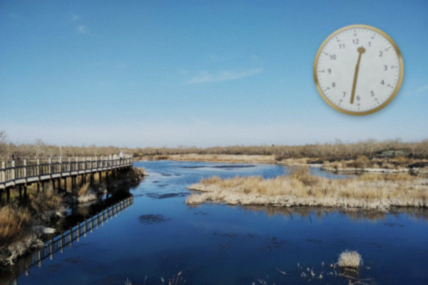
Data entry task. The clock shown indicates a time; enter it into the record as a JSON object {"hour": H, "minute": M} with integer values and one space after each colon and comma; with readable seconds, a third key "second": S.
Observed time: {"hour": 12, "minute": 32}
